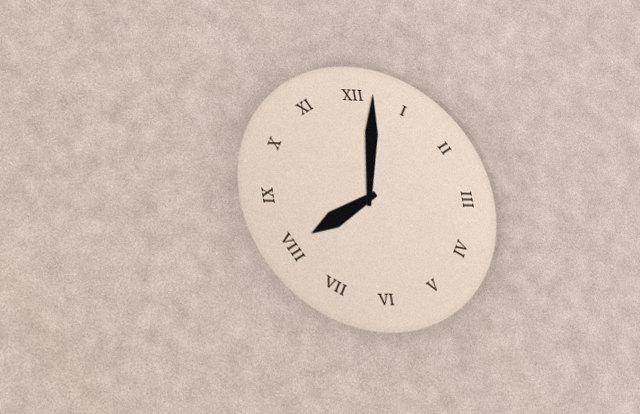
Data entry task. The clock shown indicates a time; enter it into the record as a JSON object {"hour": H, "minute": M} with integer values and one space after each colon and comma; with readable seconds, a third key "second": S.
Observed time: {"hour": 8, "minute": 2}
